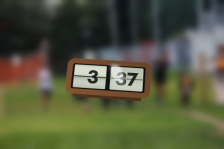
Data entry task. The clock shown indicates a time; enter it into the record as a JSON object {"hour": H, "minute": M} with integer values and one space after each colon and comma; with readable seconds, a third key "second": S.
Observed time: {"hour": 3, "minute": 37}
